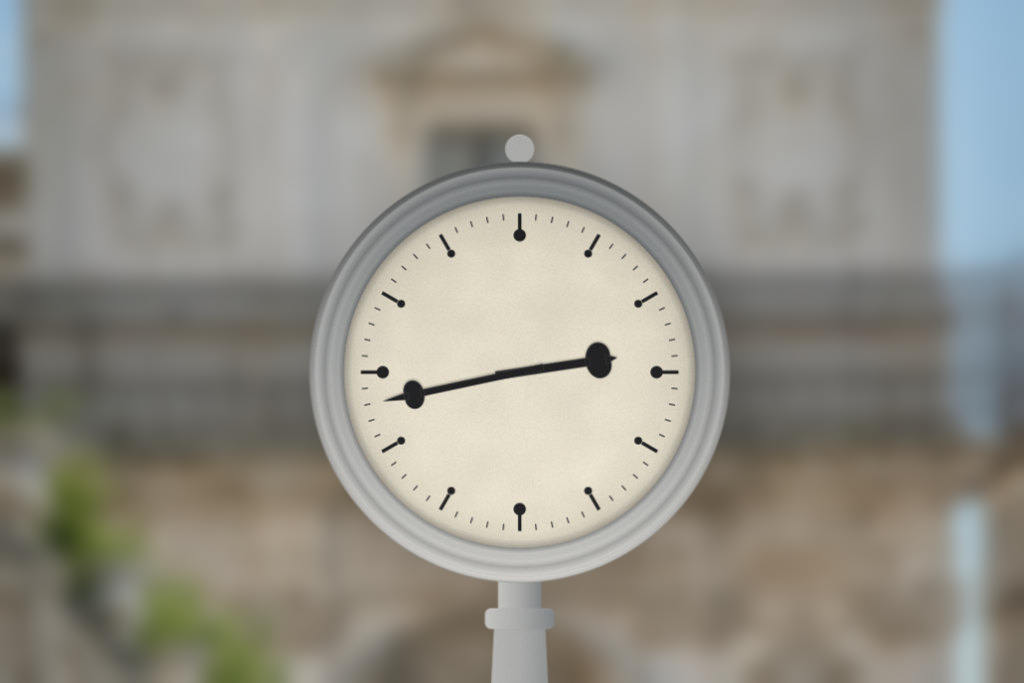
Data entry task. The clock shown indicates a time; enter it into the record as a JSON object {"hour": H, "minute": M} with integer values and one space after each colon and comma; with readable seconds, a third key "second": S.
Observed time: {"hour": 2, "minute": 43}
